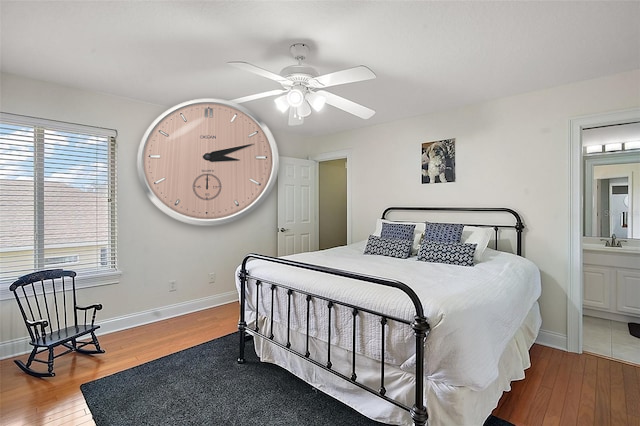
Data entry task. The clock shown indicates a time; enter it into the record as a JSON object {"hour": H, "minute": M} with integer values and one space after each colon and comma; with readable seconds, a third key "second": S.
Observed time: {"hour": 3, "minute": 12}
